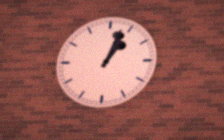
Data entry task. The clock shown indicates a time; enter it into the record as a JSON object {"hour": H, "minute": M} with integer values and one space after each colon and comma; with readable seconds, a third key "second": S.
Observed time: {"hour": 1, "minute": 3}
